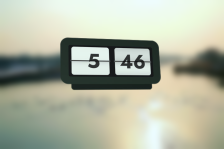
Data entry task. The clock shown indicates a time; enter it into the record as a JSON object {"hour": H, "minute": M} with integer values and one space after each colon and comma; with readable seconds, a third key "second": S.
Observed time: {"hour": 5, "minute": 46}
